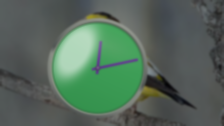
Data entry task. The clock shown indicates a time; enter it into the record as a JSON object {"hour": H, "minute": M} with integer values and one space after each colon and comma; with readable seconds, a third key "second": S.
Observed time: {"hour": 12, "minute": 13}
